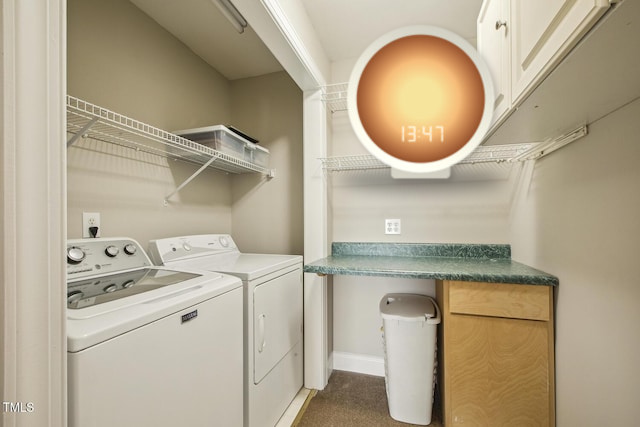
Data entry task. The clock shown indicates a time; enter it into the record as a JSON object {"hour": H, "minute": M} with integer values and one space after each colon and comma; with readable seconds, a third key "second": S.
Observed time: {"hour": 13, "minute": 47}
